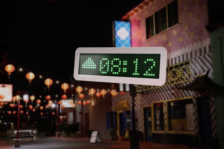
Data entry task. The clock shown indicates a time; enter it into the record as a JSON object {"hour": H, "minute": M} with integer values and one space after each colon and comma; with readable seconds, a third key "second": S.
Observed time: {"hour": 8, "minute": 12}
